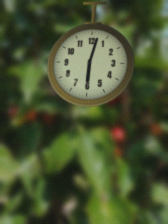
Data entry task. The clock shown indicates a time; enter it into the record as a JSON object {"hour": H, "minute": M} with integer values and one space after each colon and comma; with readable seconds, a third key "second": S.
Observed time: {"hour": 6, "minute": 2}
